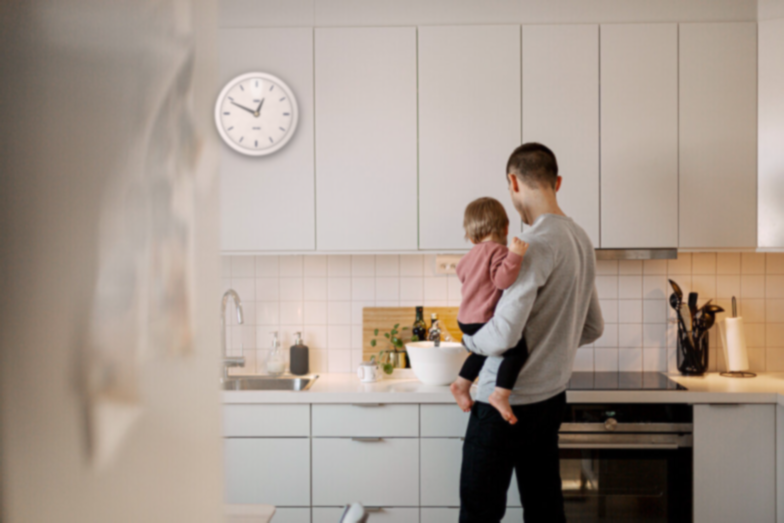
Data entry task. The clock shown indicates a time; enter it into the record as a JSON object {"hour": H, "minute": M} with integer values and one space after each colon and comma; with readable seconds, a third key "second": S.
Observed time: {"hour": 12, "minute": 49}
